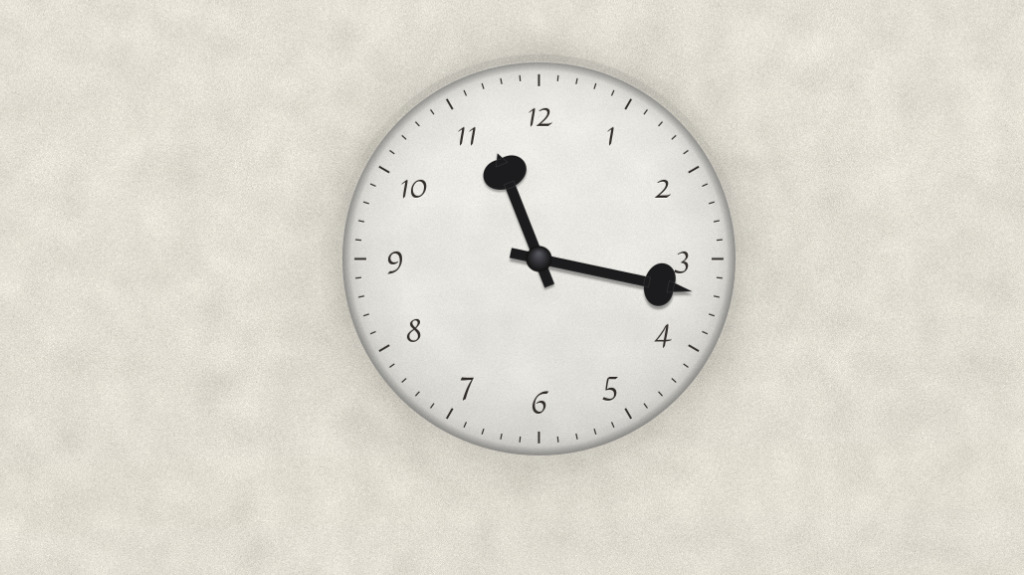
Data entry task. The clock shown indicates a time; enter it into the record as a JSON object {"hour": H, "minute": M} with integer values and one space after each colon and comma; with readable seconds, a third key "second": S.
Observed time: {"hour": 11, "minute": 17}
